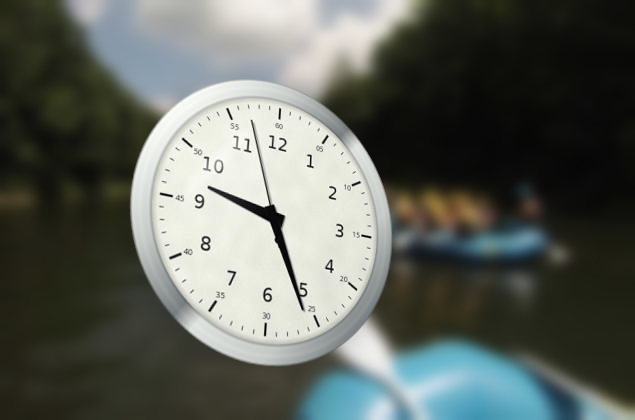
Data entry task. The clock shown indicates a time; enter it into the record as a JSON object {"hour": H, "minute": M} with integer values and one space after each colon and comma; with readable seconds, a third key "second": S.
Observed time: {"hour": 9, "minute": 25, "second": 57}
